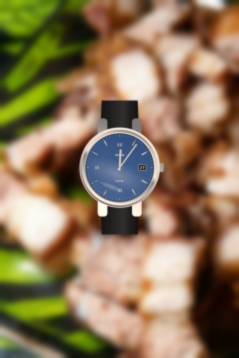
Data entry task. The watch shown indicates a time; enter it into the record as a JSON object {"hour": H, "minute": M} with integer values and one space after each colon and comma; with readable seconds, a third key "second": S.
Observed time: {"hour": 12, "minute": 6}
